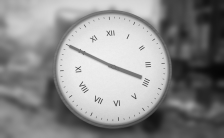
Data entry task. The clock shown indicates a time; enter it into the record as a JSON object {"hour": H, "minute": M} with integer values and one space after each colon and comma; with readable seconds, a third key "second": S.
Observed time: {"hour": 3, "minute": 50}
